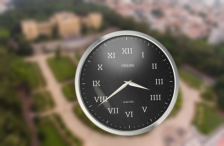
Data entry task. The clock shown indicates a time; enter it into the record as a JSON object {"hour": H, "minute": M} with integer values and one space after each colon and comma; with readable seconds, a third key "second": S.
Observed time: {"hour": 3, "minute": 39}
